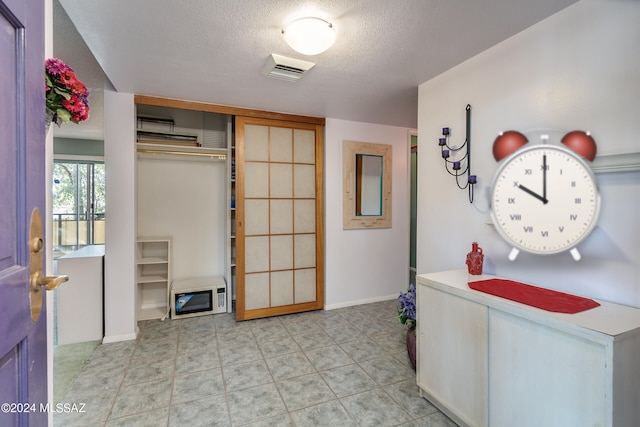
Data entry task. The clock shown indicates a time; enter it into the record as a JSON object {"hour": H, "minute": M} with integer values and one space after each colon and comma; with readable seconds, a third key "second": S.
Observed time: {"hour": 10, "minute": 0}
